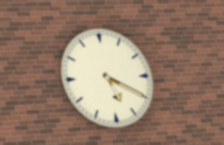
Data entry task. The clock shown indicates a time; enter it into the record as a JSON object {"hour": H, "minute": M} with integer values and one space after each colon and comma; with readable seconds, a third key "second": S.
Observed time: {"hour": 5, "minute": 20}
